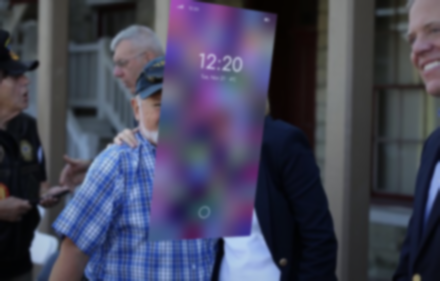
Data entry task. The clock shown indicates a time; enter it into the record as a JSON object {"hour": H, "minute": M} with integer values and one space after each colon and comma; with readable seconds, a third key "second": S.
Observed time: {"hour": 12, "minute": 20}
